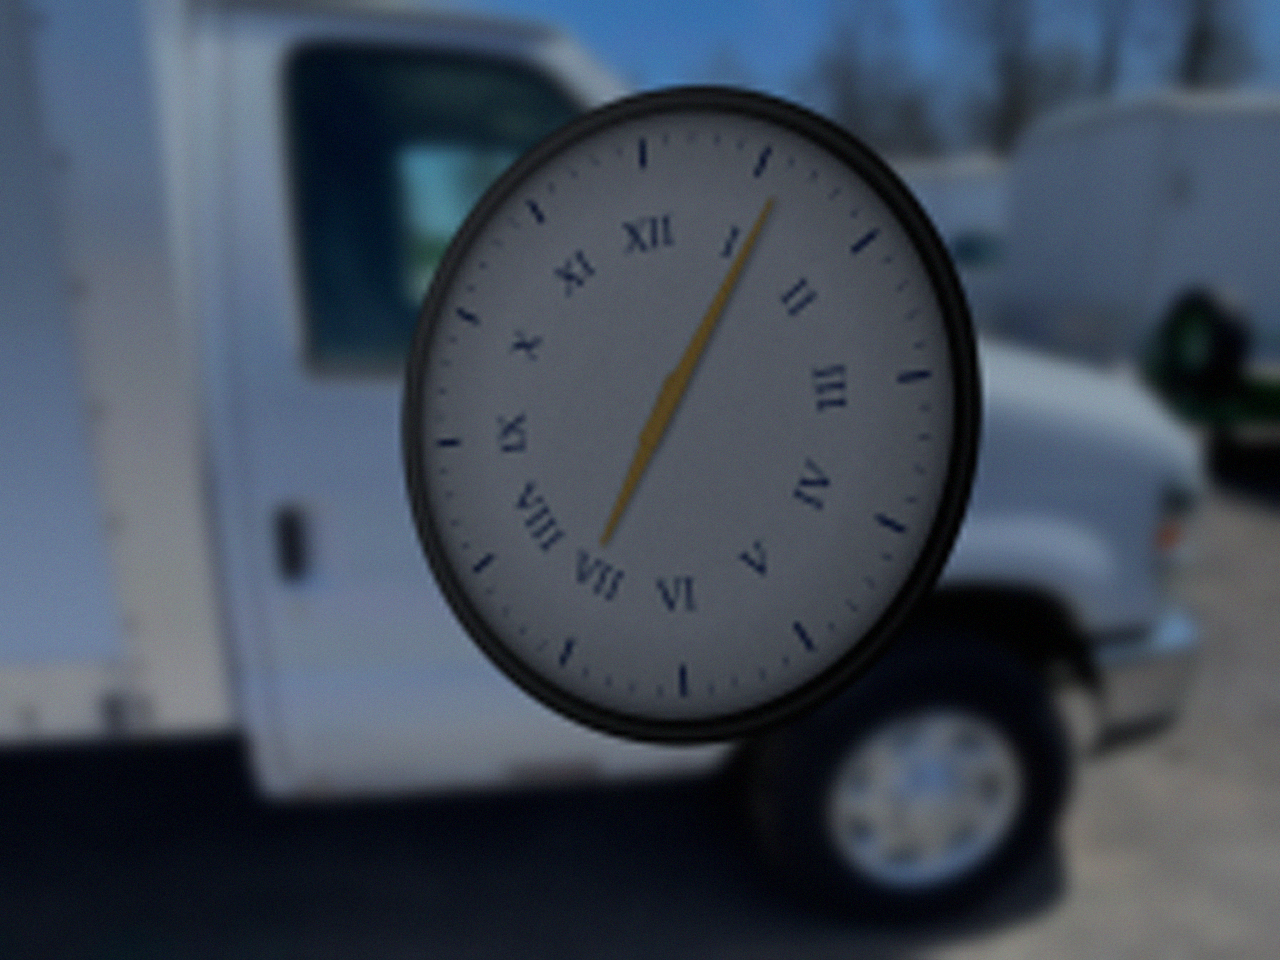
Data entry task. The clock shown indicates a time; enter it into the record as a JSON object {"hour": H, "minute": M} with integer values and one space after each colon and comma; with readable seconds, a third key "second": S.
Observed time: {"hour": 7, "minute": 6}
